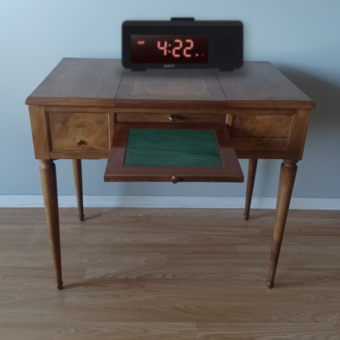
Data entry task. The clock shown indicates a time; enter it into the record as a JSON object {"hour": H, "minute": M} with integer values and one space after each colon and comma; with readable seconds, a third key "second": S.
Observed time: {"hour": 4, "minute": 22}
